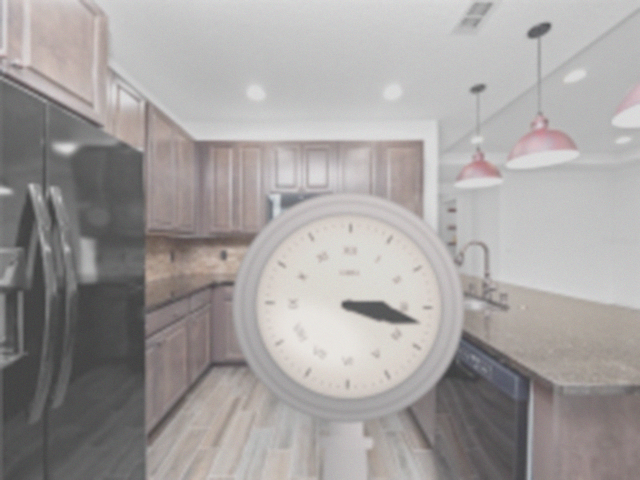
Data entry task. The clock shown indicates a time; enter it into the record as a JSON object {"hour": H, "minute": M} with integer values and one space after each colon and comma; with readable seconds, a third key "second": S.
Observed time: {"hour": 3, "minute": 17}
